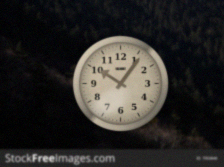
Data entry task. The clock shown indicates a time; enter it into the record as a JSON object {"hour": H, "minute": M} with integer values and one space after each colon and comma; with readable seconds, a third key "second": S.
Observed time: {"hour": 10, "minute": 6}
